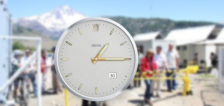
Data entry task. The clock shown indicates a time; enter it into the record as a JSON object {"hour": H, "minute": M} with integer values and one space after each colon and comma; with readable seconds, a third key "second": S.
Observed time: {"hour": 1, "minute": 15}
